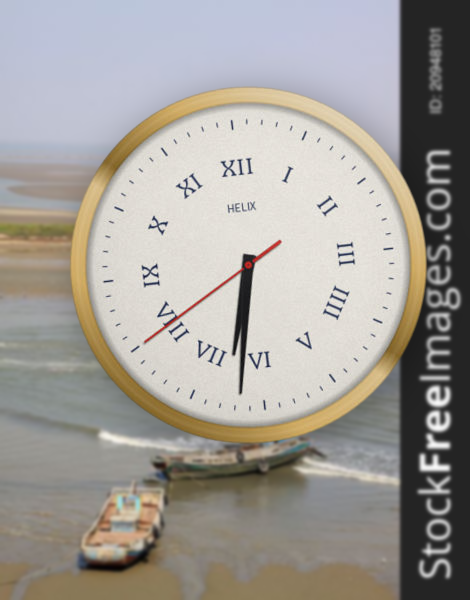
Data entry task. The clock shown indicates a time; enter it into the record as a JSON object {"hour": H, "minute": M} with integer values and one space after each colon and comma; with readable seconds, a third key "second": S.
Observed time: {"hour": 6, "minute": 31, "second": 40}
